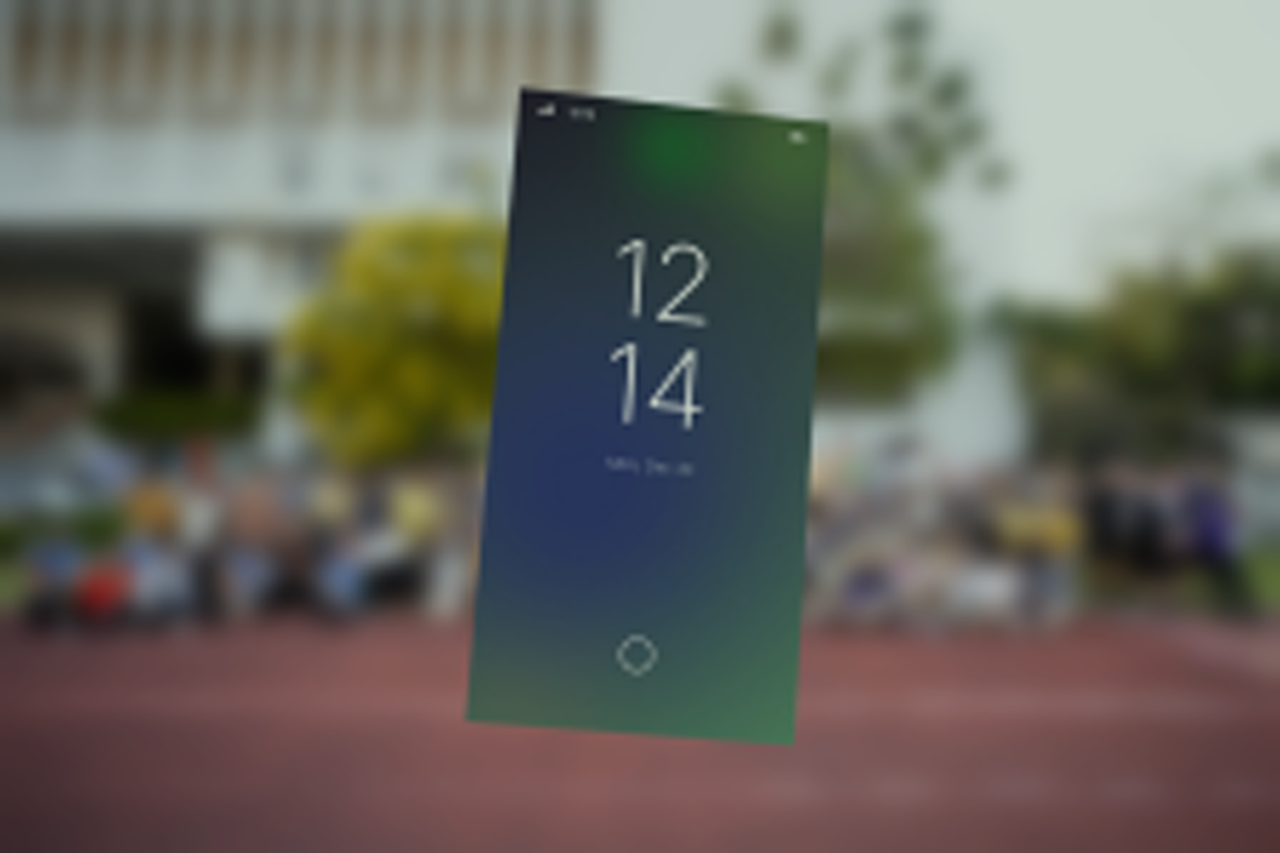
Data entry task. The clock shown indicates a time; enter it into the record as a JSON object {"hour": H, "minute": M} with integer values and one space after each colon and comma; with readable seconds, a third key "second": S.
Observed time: {"hour": 12, "minute": 14}
